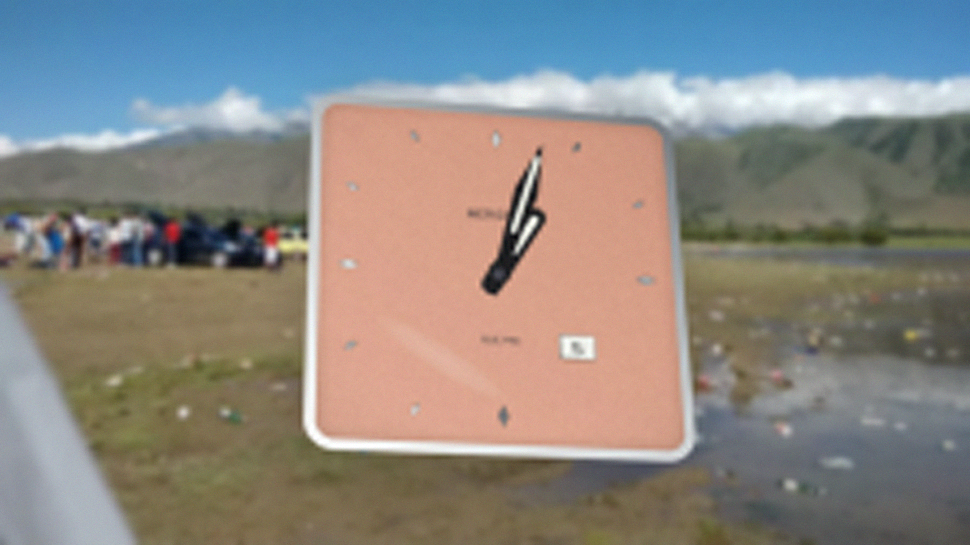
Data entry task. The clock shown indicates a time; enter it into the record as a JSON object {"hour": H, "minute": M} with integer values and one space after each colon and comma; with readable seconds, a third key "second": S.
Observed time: {"hour": 1, "minute": 3}
